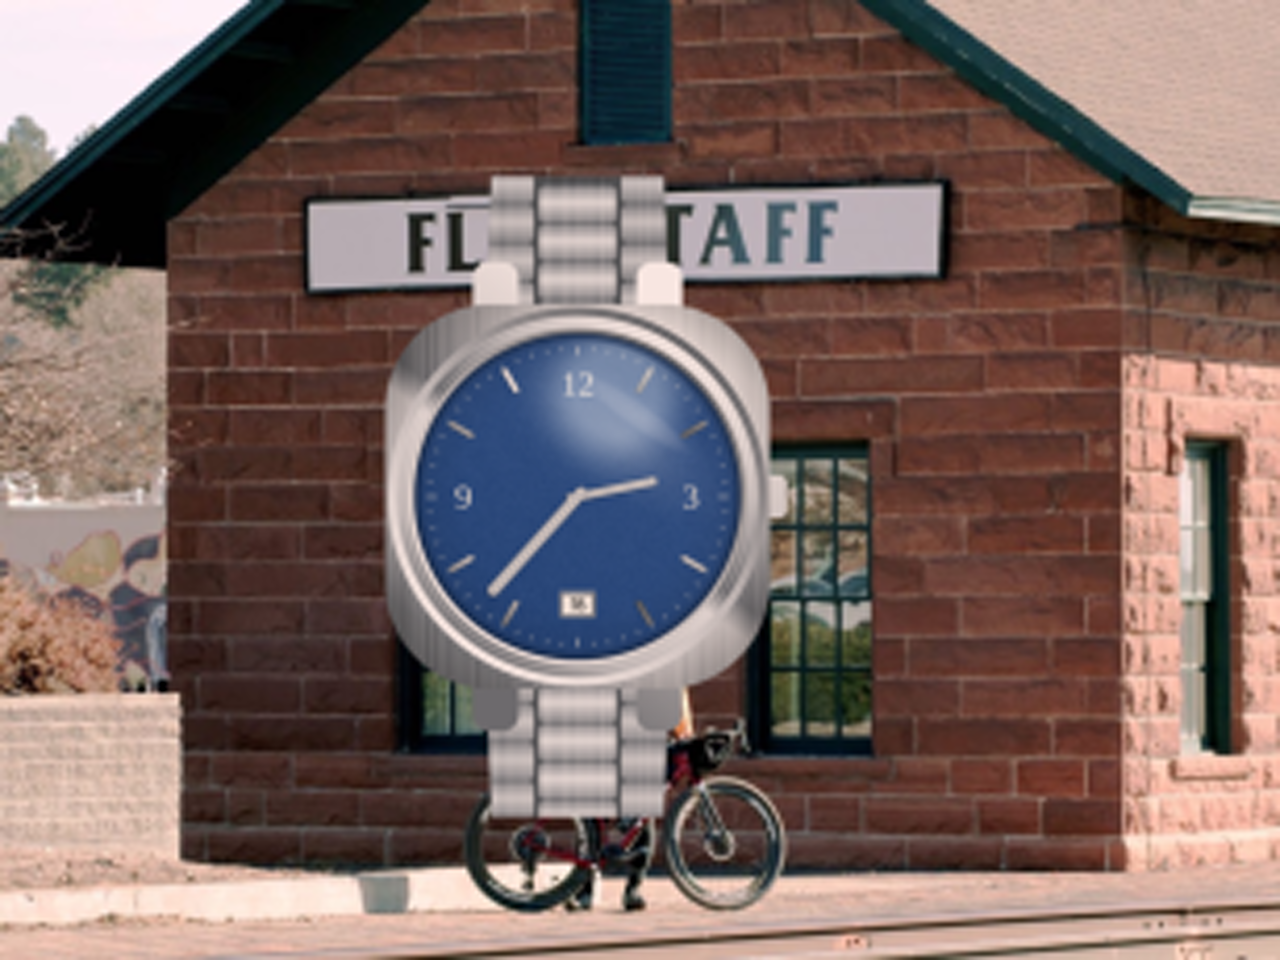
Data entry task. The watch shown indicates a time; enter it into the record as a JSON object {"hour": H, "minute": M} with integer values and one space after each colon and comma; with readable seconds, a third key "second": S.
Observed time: {"hour": 2, "minute": 37}
